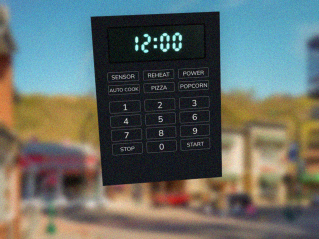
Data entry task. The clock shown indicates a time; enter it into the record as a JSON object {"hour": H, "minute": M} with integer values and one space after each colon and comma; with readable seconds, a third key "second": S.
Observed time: {"hour": 12, "minute": 0}
